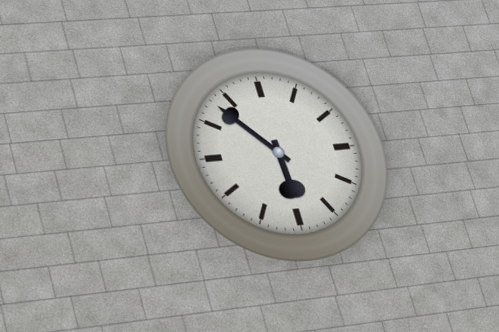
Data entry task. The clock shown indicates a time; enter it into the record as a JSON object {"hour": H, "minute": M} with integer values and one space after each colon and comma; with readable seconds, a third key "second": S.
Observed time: {"hour": 5, "minute": 53}
